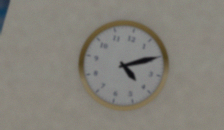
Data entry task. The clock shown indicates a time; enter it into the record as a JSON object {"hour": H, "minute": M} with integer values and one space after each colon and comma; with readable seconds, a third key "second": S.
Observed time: {"hour": 4, "minute": 10}
